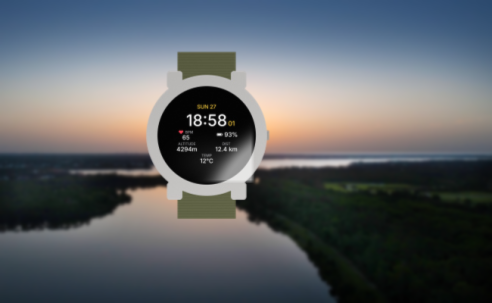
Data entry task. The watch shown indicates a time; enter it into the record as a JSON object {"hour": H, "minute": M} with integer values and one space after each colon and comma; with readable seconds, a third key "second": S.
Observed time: {"hour": 18, "minute": 58}
